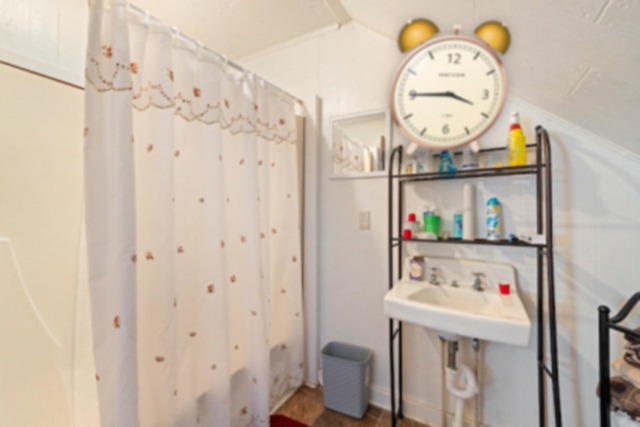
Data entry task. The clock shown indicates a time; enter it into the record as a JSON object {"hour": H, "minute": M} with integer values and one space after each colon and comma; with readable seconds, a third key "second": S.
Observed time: {"hour": 3, "minute": 45}
